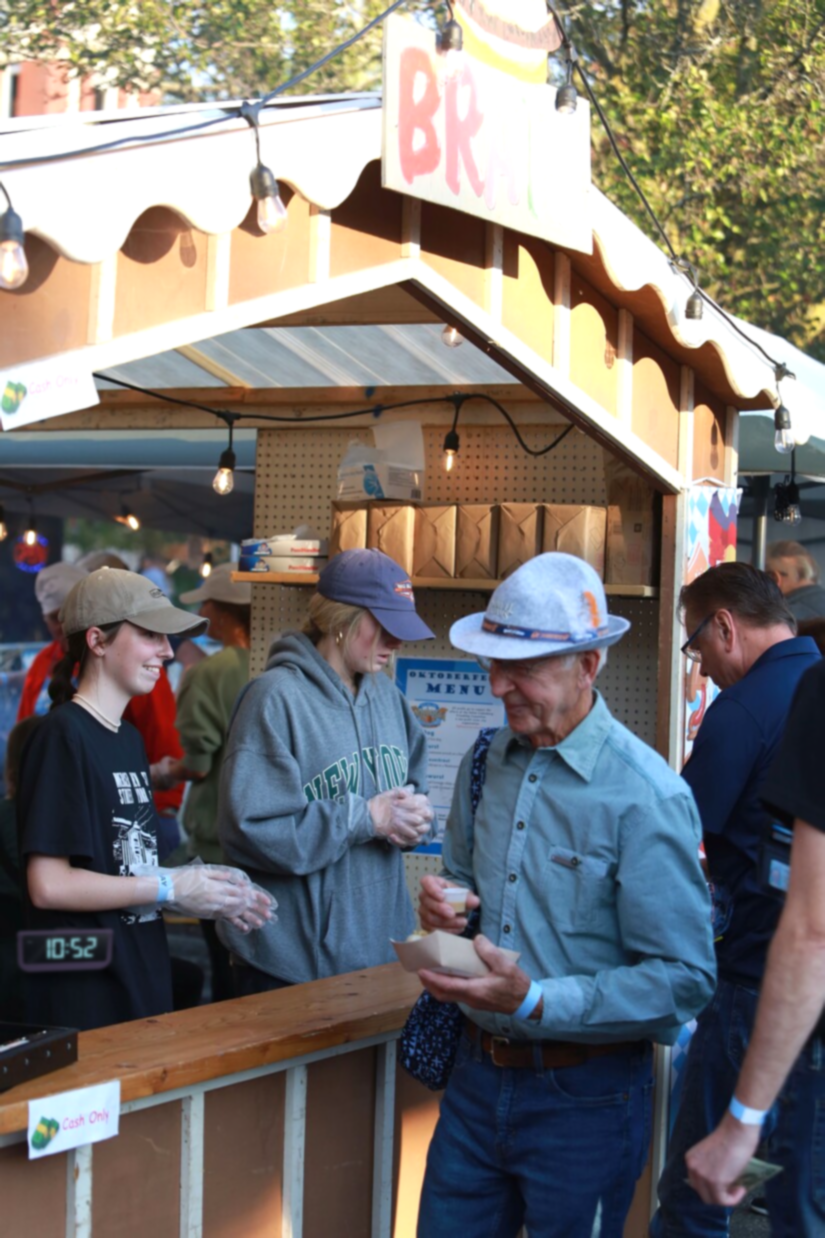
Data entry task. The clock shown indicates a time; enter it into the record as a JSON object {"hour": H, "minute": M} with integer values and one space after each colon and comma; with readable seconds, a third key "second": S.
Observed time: {"hour": 10, "minute": 52}
